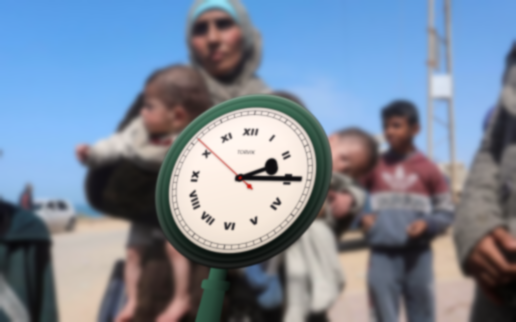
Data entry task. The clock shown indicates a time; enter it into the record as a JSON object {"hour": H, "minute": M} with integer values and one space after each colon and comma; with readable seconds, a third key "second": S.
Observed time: {"hour": 2, "minute": 14, "second": 51}
